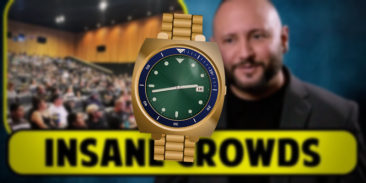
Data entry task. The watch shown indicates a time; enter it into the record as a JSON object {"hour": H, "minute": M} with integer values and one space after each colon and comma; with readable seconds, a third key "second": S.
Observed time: {"hour": 2, "minute": 43}
